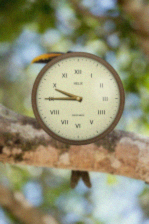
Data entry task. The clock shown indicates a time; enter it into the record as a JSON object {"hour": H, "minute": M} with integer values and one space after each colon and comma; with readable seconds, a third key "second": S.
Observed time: {"hour": 9, "minute": 45}
